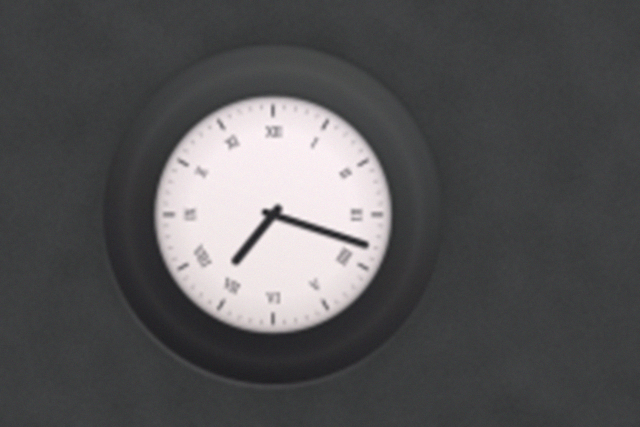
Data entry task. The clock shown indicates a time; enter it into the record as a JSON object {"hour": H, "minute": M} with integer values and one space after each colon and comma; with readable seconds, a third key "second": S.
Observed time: {"hour": 7, "minute": 18}
